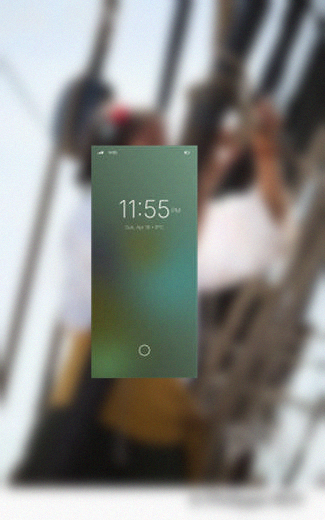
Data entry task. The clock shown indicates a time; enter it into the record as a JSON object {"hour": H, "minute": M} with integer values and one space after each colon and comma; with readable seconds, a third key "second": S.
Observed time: {"hour": 11, "minute": 55}
